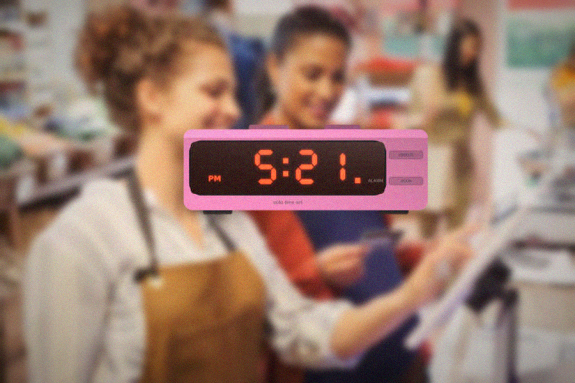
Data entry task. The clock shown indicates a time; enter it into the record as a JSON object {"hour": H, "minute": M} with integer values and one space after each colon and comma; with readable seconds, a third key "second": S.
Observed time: {"hour": 5, "minute": 21}
